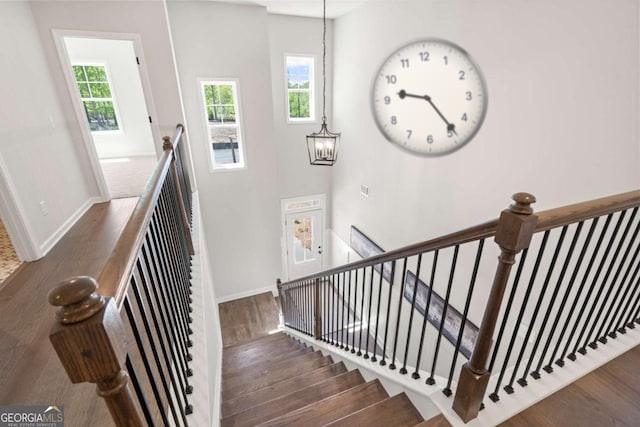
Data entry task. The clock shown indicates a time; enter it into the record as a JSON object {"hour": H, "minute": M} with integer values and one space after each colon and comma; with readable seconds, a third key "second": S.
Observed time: {"hour": 9, "minute": 24}
